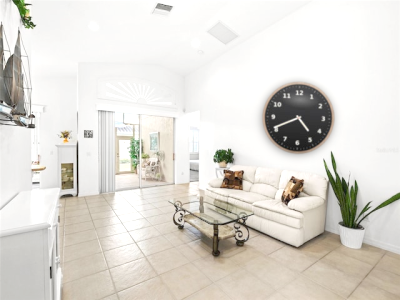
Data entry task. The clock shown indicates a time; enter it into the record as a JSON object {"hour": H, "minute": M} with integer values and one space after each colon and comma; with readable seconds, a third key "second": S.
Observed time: {"hour": 4, "minute": 41}
